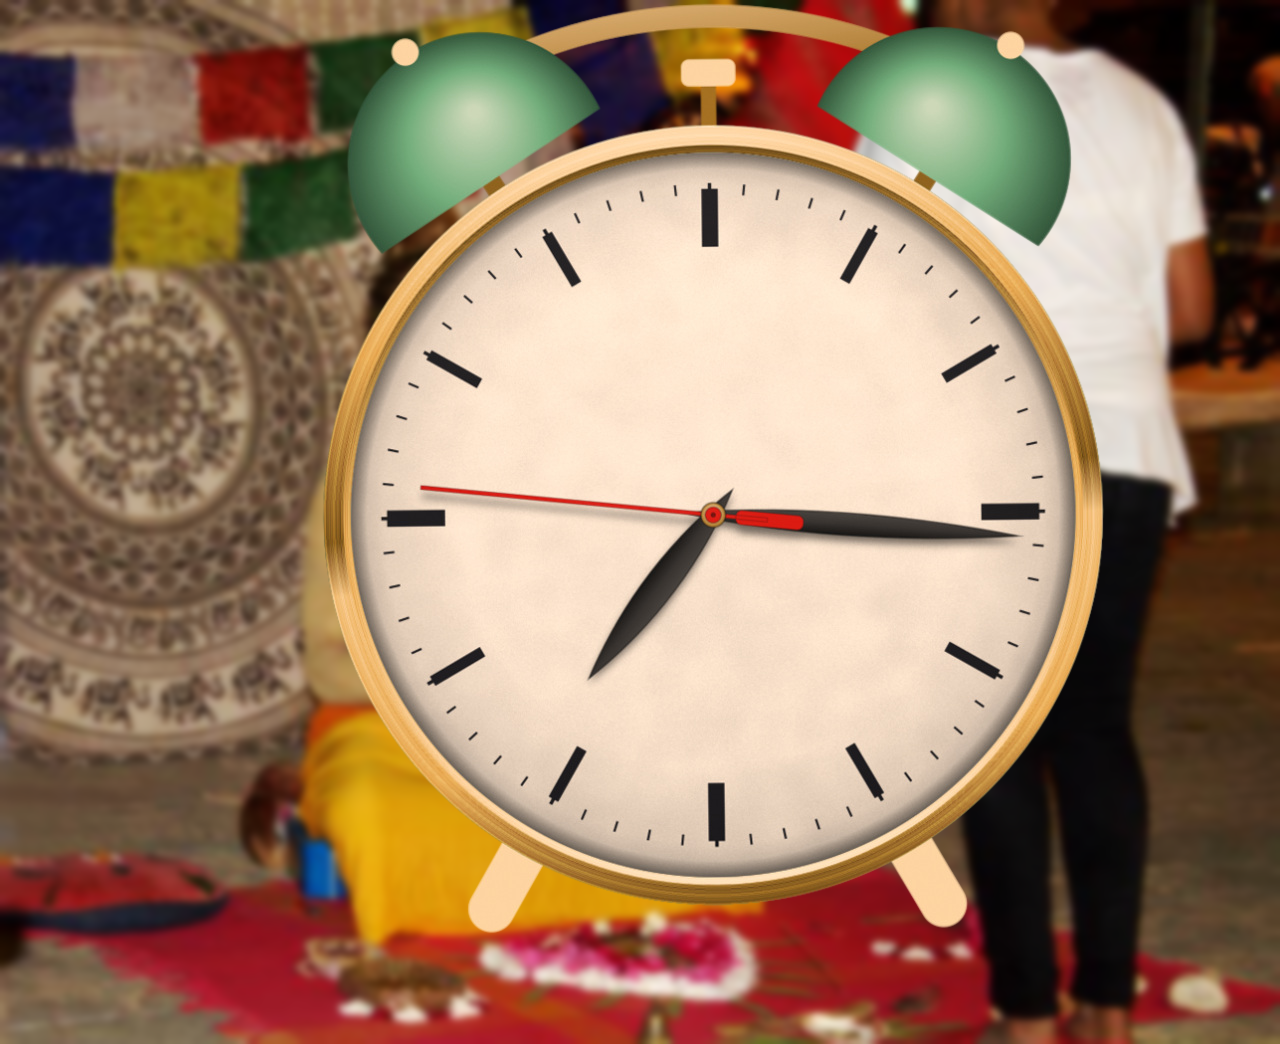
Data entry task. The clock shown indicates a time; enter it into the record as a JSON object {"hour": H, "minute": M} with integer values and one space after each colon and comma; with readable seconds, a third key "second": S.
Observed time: {"hour": 7, "minute": 15, "second": 46}
